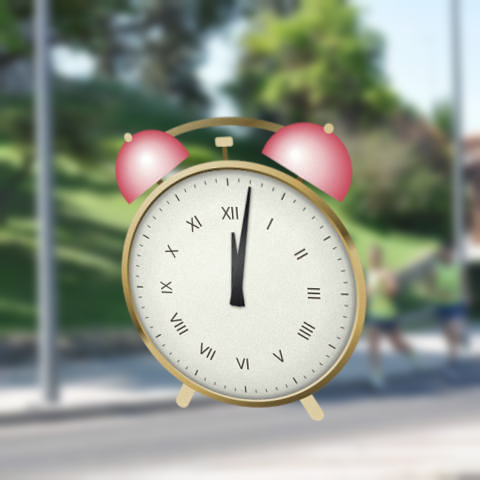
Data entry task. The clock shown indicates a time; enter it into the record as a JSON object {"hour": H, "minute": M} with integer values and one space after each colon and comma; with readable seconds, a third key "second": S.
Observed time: {"hour": 12, "minute": 2}
